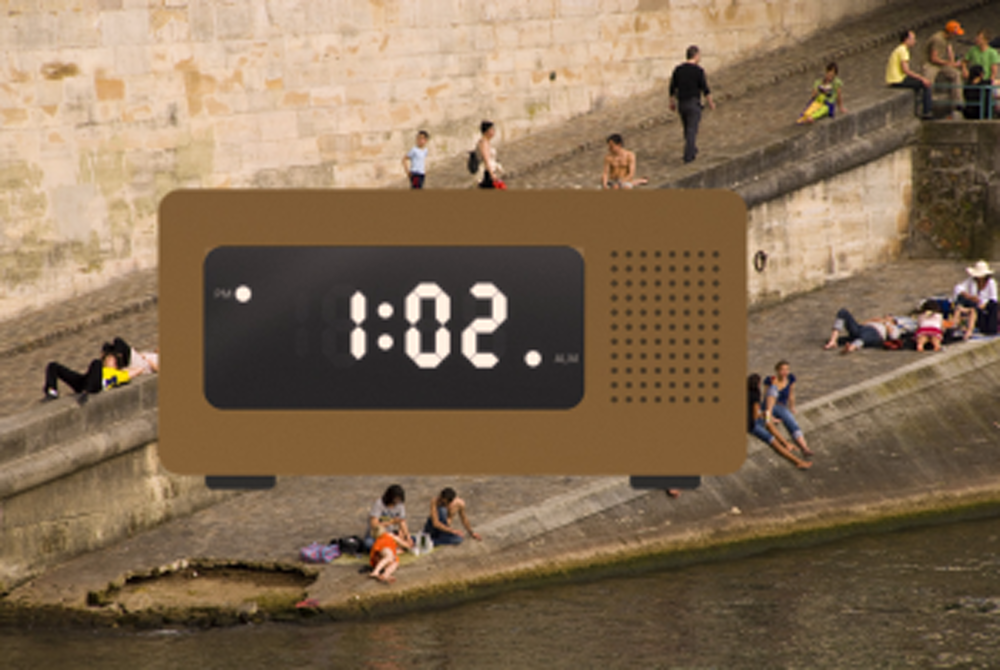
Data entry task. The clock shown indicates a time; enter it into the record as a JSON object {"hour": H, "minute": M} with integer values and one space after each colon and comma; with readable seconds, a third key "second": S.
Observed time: {"hour": 1, "minute": 2}
